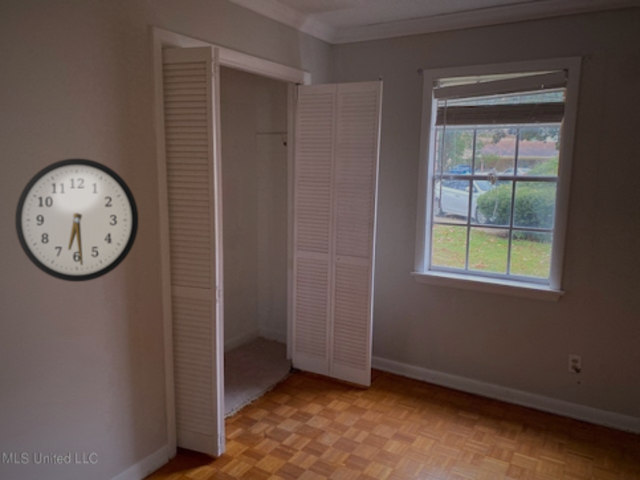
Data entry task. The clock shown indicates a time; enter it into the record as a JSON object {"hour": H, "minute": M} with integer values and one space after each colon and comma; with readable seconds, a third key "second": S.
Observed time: {"hour": 6, "minute": 29}
